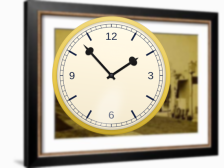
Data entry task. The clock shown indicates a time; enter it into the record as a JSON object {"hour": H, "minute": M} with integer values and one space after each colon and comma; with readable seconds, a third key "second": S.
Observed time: {"hour": 1, "minute": 53}
